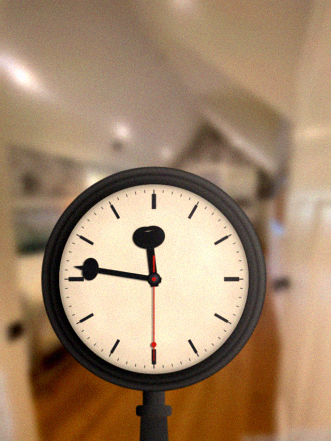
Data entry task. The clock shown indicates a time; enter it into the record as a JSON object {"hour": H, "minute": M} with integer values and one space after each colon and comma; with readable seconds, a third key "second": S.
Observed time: {"hour": 11, "minute": 46, "second": 30}
